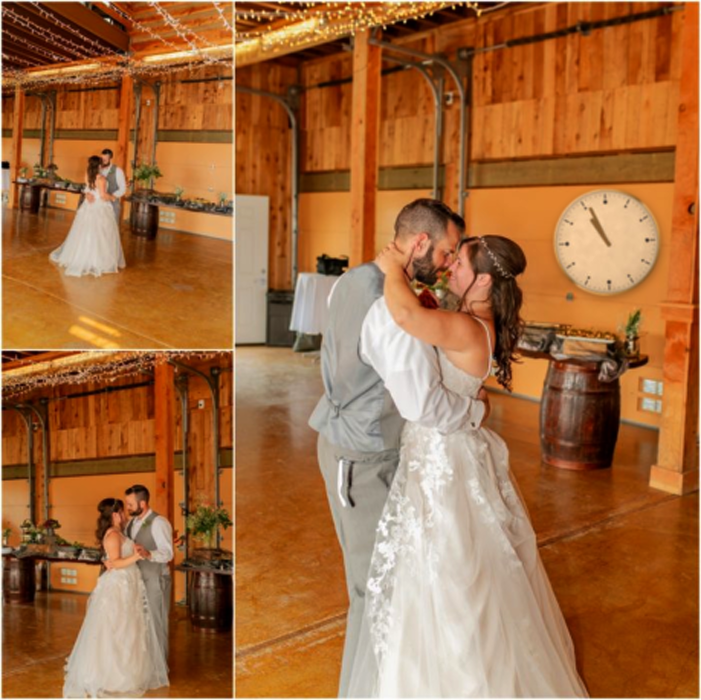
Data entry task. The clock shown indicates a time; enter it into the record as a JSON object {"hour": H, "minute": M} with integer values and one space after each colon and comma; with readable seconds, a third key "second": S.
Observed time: {"hour": 10, "minute": 56}
